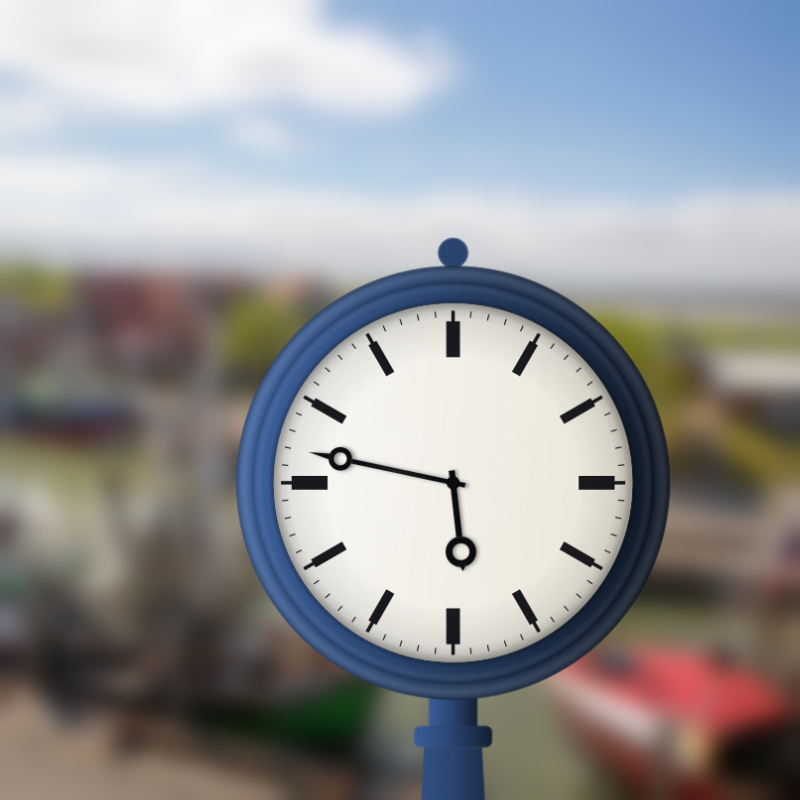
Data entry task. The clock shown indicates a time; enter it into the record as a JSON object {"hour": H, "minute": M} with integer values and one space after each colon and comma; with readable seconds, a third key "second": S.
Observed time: {"hour": 5, "minute": 47}
